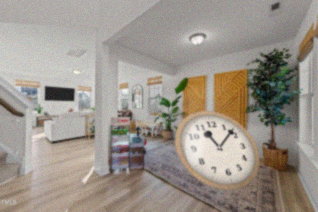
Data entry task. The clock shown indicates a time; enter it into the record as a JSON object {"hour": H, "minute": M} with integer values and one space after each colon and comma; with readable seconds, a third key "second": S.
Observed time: {"hour": 11, "minute": 8}
